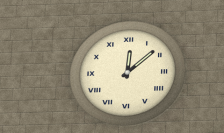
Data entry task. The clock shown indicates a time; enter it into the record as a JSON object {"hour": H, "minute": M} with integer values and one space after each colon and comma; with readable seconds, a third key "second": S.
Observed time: {"hour": 12, "minute": 8}
